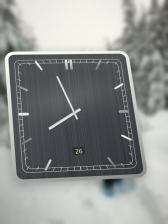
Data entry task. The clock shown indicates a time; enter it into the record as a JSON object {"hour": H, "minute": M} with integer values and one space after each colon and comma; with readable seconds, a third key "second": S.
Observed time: {"hour": 7, "minute": 57}
